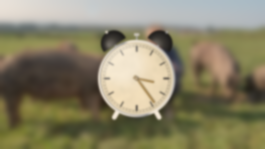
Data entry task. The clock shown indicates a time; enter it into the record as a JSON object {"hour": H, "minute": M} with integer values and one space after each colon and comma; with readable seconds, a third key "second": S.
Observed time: {"hour": 3, "minute": 24}
